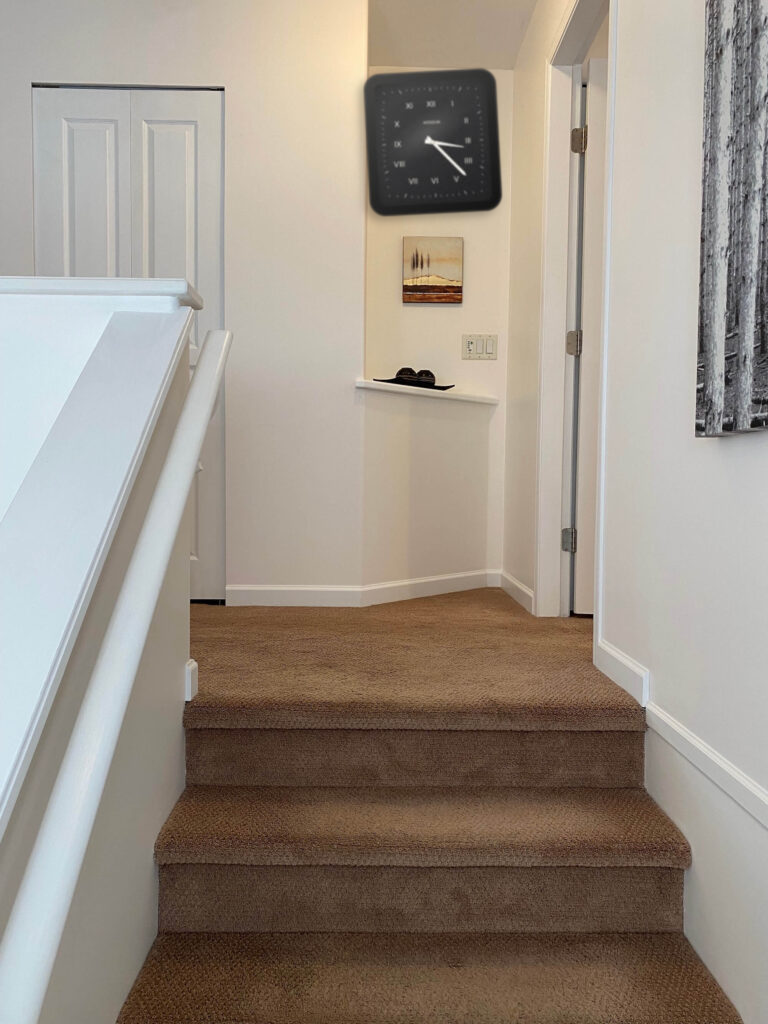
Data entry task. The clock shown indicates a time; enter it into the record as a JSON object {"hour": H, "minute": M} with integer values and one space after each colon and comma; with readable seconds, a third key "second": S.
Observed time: {"hour": 3, "minute": 23}
